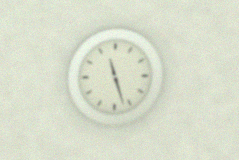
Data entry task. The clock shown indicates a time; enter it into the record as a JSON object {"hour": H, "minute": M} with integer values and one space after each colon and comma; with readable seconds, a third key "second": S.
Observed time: {"hour": 11, "minute": 27}
